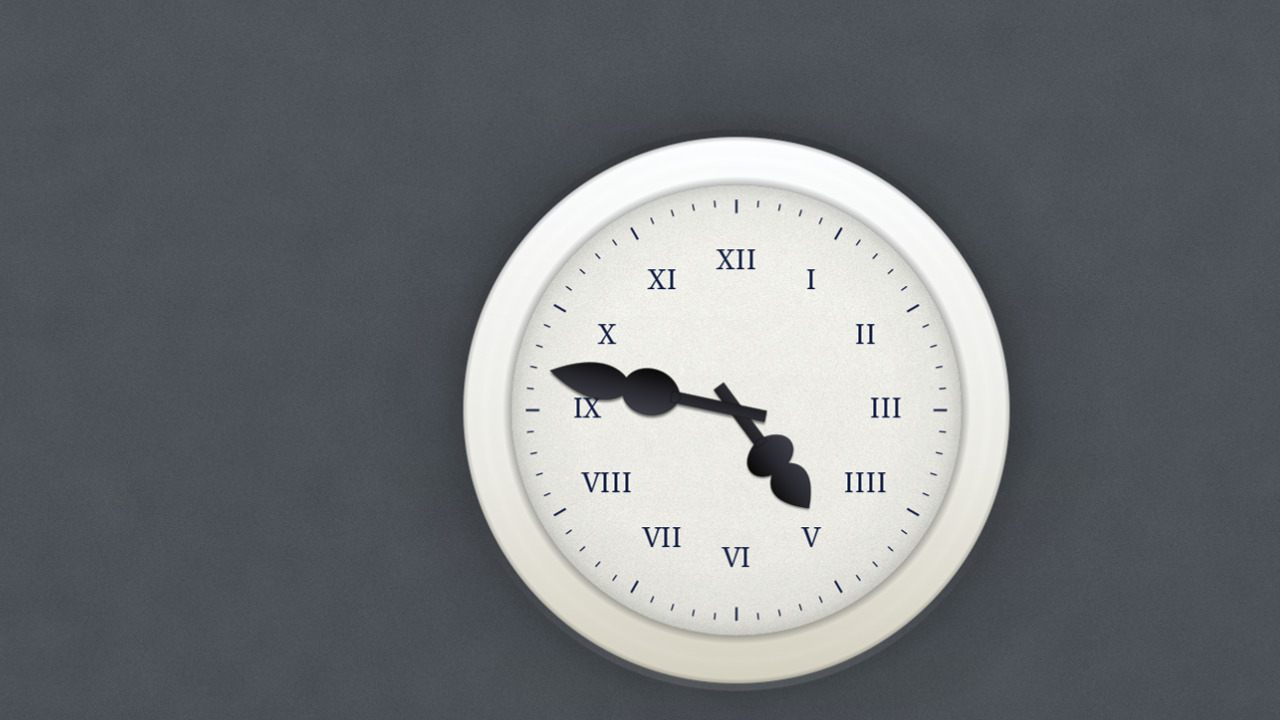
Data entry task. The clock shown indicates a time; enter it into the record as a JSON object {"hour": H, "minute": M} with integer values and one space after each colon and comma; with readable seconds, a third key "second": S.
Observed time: {"hour": 4, "minute": 47}
